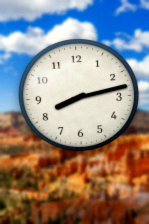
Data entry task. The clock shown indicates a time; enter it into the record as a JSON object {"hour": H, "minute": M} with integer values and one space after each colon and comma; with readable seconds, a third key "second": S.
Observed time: {"hour": 8, "minute": 13}
